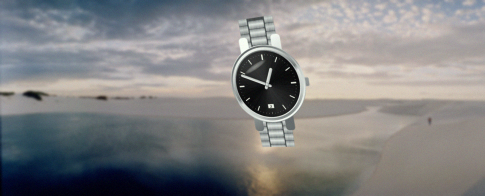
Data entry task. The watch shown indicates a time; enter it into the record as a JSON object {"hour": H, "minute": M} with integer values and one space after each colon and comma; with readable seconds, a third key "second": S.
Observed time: {"hour": 12, "minute": 49}
